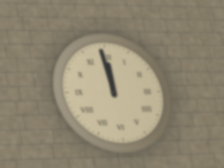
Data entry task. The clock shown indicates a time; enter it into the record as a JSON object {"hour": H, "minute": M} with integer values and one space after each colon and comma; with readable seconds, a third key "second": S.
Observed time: {"hour": 11, "minute": 59}
